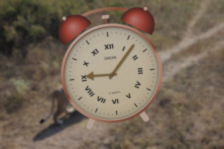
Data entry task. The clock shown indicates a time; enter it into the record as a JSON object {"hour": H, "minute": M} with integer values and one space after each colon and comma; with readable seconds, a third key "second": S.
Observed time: {"hour": 9, "minute": 7}
